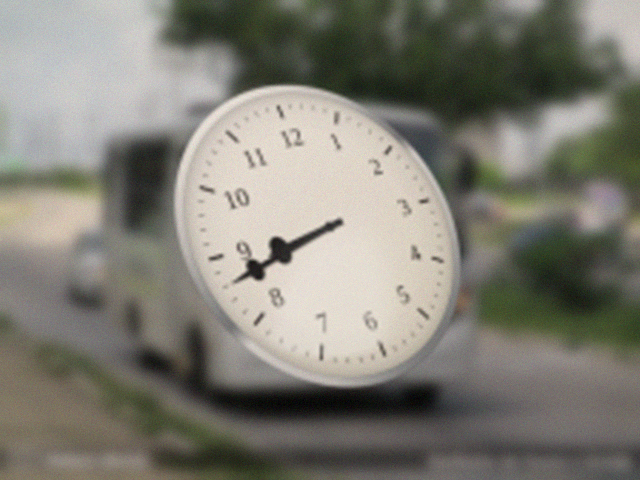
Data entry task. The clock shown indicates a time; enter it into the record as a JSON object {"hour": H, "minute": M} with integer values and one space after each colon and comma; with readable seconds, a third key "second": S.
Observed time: {"hour": 8, "minute": 43}
